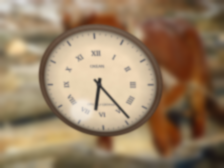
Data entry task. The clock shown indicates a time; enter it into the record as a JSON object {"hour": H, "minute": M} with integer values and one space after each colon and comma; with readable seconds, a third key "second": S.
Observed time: {"hour": 6, "minute": 24}
